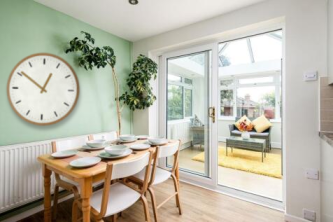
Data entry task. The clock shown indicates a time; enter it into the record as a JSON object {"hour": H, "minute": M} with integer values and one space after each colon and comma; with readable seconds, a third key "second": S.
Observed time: {"hour": 12, "minute": 51}
